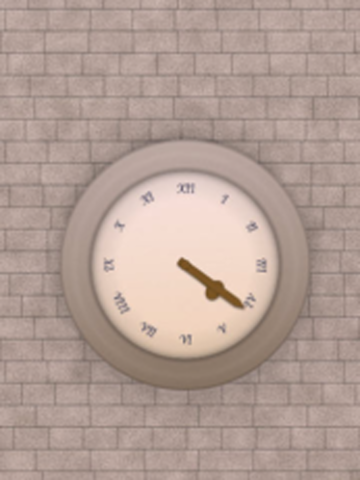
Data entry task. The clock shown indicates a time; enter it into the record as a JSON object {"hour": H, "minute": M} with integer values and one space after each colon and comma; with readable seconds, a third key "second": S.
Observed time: {"hour": 4, "minute": 21}
